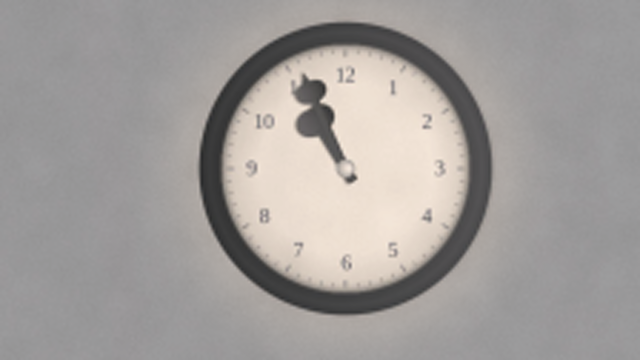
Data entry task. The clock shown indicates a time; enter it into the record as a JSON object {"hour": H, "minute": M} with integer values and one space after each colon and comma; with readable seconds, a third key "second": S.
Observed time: {"hour": 10, "minute": 56}
